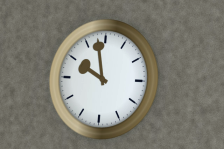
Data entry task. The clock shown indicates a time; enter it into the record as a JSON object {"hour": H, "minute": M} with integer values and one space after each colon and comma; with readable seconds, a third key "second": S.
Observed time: {"hour": 9, "minute": 58}
